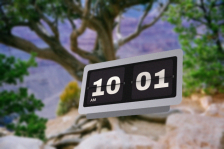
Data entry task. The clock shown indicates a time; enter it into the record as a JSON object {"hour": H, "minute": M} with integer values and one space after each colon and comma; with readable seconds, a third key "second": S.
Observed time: {"hour": 10, "minute": 1}
